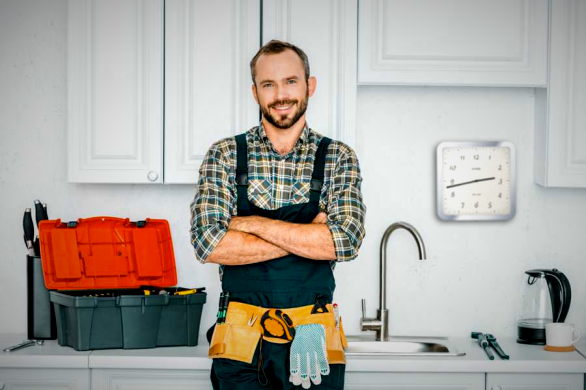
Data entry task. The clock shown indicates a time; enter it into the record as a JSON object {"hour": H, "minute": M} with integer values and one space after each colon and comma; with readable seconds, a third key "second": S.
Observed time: {"hour": 2, "minute": 43}
